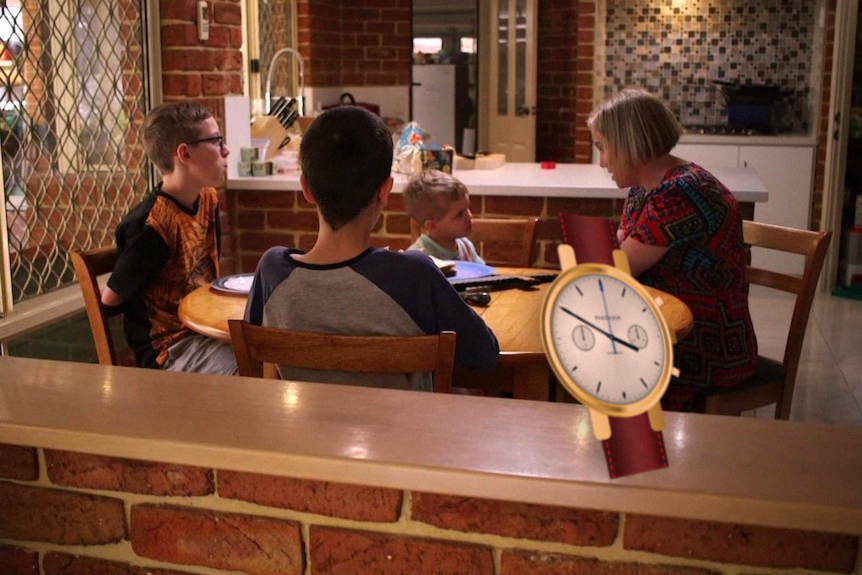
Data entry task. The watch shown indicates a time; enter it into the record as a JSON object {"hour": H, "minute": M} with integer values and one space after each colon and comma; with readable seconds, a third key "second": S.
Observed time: {"hour": 3, "minute": 50}
